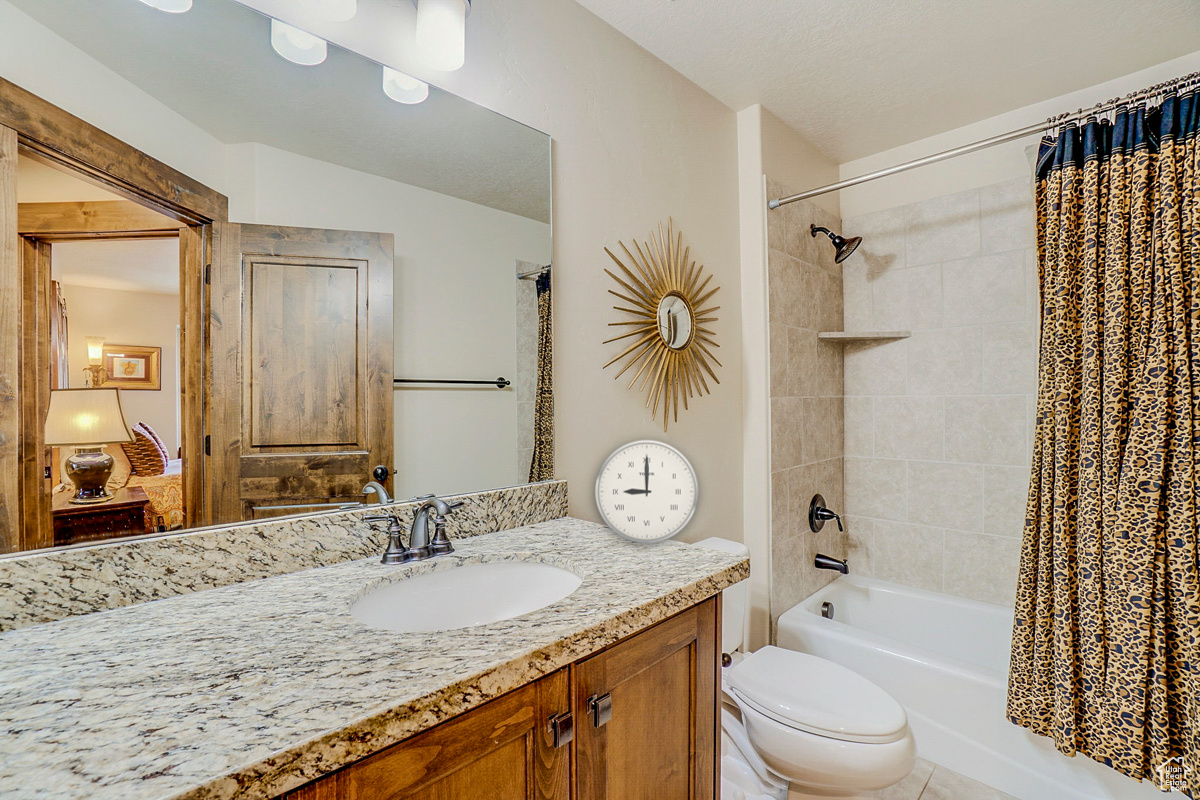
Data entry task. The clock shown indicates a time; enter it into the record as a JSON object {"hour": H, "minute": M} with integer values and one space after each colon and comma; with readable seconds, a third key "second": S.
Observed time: {"hour": 9, "minute": 0}
